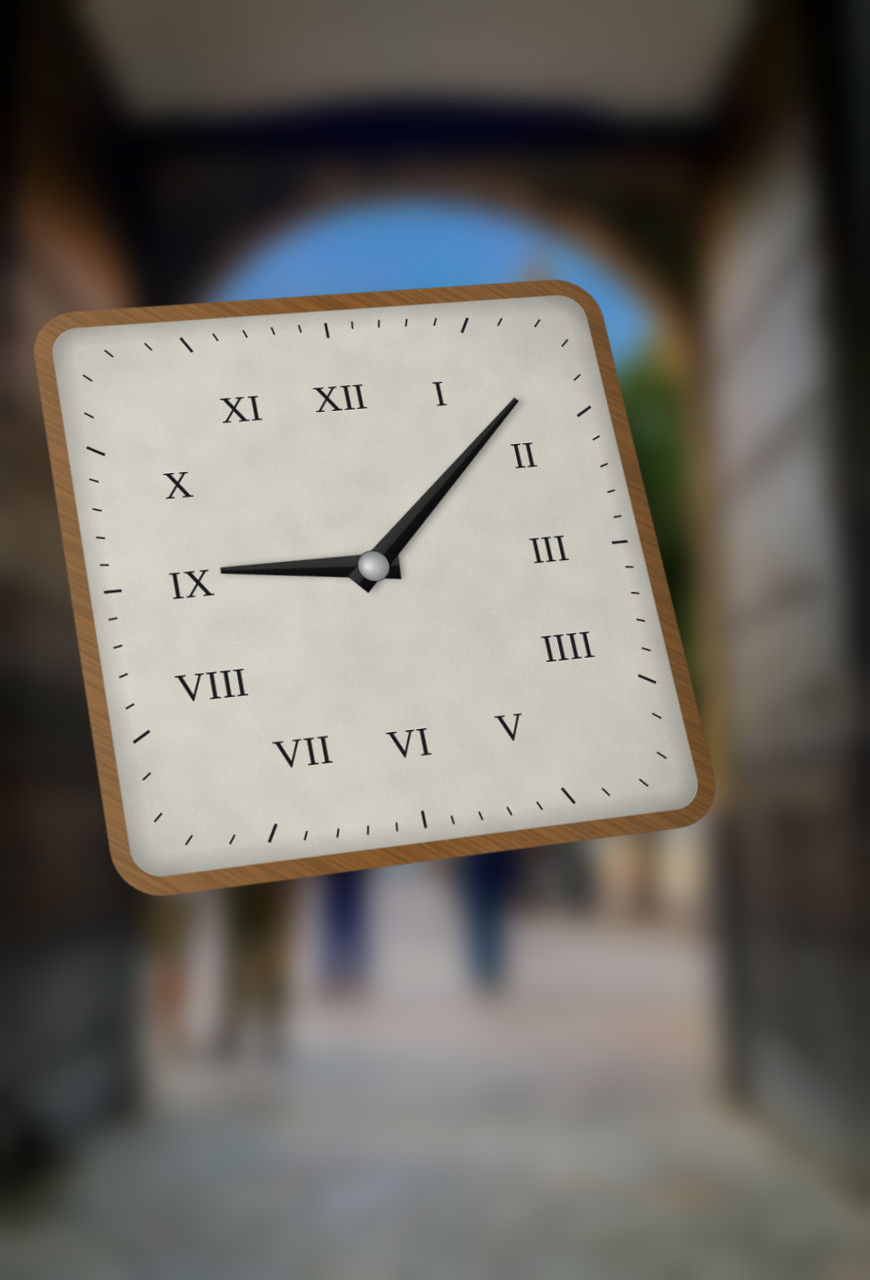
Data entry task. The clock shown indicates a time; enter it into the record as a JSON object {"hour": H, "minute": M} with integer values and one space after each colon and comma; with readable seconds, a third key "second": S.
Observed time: {"hour": 9, "minute": 8}
